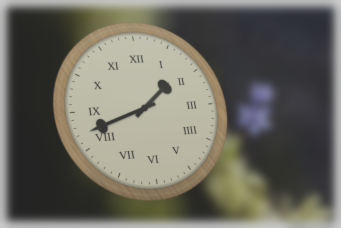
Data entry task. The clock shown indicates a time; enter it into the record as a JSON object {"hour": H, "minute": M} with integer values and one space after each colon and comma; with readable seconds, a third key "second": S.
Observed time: {"hour": 1, "minute": 42}
